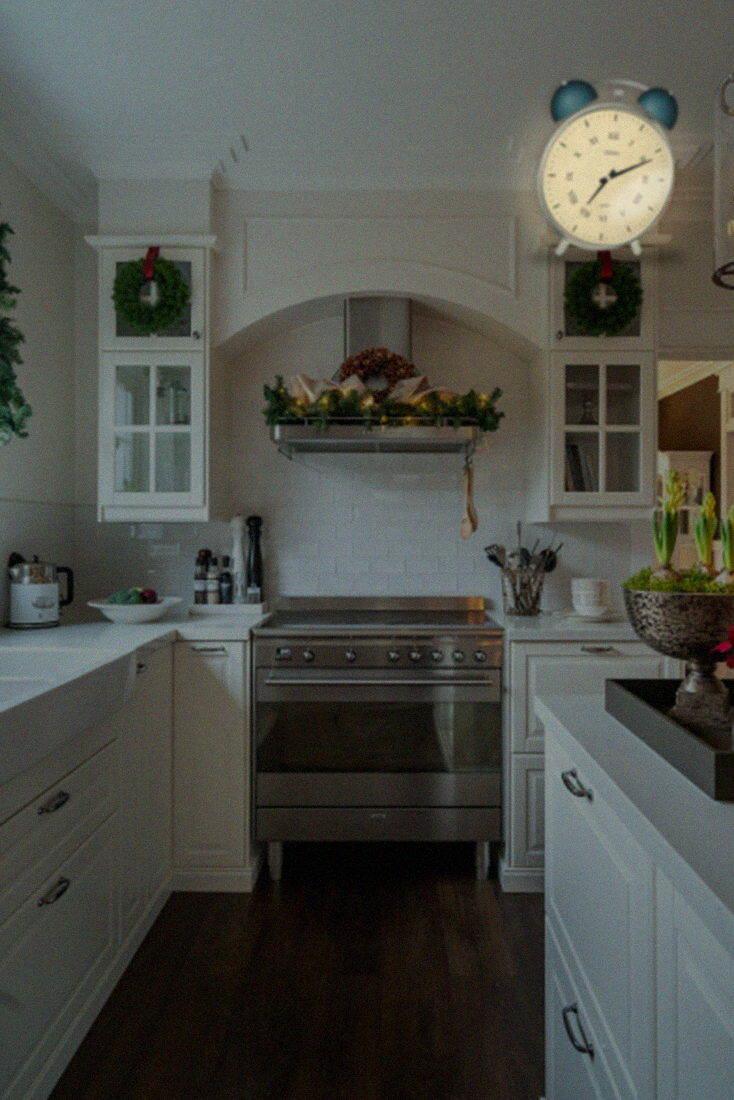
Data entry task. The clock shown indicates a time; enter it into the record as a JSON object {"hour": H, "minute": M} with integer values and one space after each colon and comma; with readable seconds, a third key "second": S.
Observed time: {"hour": 7, "minute": 11}
